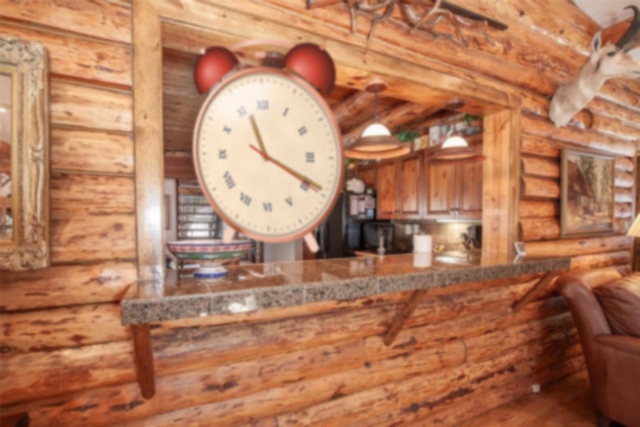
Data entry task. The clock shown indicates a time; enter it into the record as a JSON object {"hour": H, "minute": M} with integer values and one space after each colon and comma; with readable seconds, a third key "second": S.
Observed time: {"hour": 11, "minute": 19, "second": 20}
